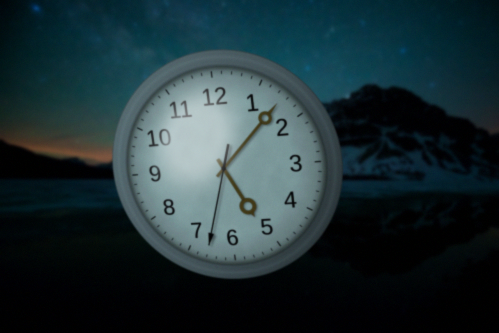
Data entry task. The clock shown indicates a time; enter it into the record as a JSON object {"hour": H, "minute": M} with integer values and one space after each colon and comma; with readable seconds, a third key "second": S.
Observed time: {"hour": 5, "minute": 7, "second": 33}
